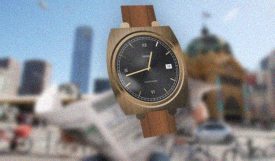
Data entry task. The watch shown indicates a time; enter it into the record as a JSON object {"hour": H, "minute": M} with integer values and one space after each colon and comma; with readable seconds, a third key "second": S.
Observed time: {"hour": 12, "minute": 43}
